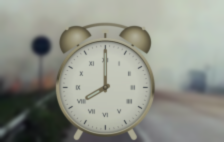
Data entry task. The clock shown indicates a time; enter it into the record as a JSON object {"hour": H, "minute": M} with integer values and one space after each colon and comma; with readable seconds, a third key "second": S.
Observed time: {"hour": 8, "minute": 0}
